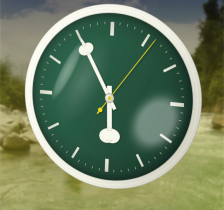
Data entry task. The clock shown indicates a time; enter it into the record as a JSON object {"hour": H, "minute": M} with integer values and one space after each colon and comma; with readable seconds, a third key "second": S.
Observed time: {"hour": 5, "minute": 55, "second": 6}
